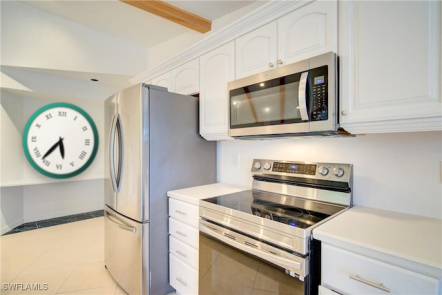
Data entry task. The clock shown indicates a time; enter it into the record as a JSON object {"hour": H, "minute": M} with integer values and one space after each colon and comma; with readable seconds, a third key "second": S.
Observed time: {"hour": 5, "minute": 37}
